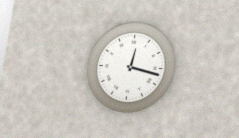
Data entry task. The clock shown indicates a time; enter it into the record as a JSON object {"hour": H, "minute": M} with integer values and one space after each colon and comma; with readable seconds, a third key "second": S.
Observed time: {"hour": 12, "minute": 17}
